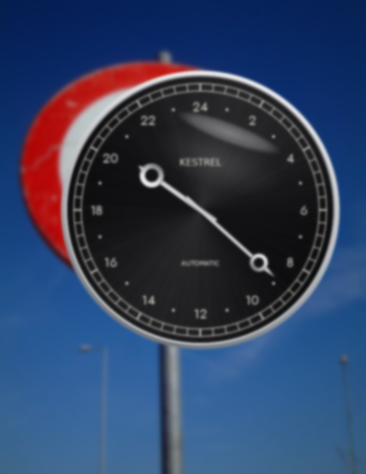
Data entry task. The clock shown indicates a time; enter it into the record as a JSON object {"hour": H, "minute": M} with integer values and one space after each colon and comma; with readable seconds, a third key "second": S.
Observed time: {"hour": 20, "minute": 22}
